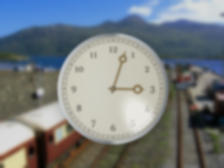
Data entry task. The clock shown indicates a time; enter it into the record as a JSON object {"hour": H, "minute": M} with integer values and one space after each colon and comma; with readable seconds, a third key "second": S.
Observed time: {"hour": 3, "minute": 3}
